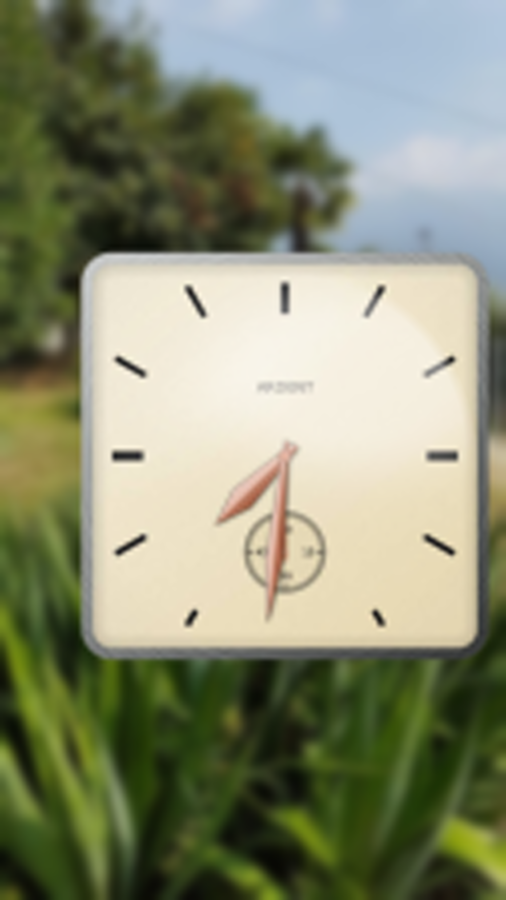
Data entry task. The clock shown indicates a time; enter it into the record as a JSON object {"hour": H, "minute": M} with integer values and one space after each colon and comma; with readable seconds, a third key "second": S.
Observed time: {"hour": 7, "minute": 31}
